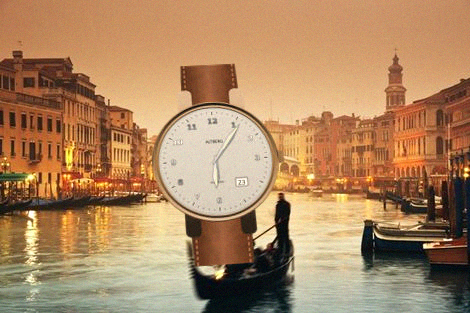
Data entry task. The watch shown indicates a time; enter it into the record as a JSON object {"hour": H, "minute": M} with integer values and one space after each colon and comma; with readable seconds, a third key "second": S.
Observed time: {"hour": 6, "minute": 6}
